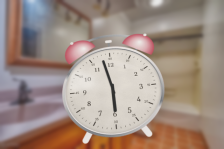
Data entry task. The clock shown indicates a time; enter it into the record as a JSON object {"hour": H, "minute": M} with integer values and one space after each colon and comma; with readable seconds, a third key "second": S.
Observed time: {"hour": 5, "minute": 58}
